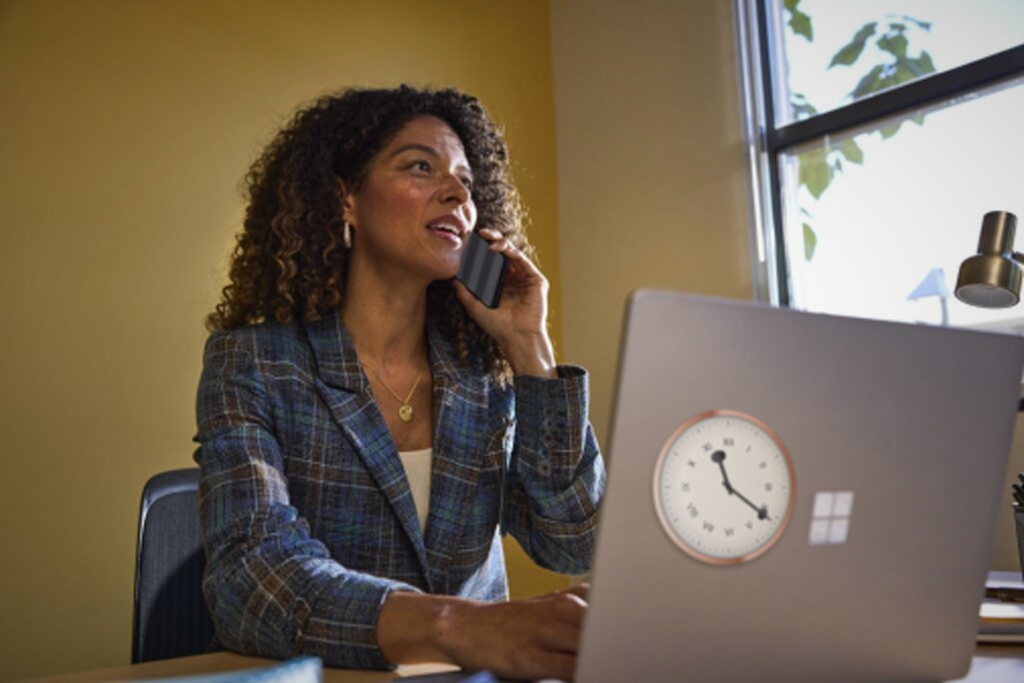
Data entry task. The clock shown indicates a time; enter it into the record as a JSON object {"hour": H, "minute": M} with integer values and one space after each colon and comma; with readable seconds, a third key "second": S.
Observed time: {"hour": 11, "minute": 21}
